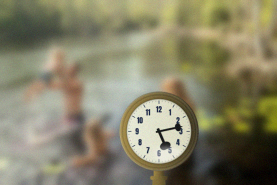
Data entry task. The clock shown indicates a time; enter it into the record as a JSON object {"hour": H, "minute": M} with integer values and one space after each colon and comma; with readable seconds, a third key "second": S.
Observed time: {"hour": 5, "minute": 13}
